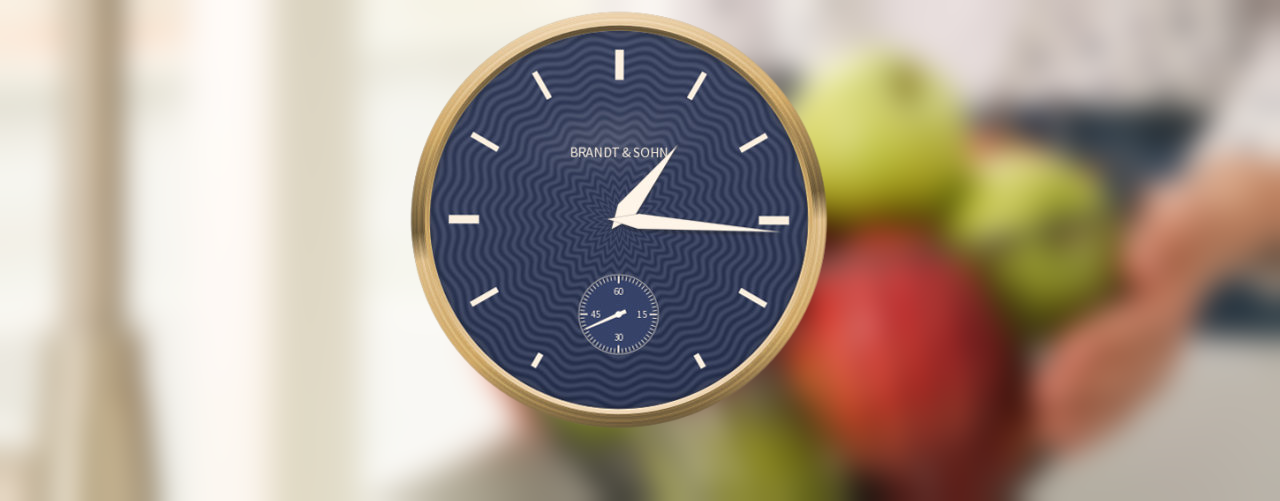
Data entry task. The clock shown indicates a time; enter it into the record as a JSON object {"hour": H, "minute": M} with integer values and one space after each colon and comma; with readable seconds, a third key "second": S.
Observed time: {"hour": 1, "minute": 15, "second": 41}
